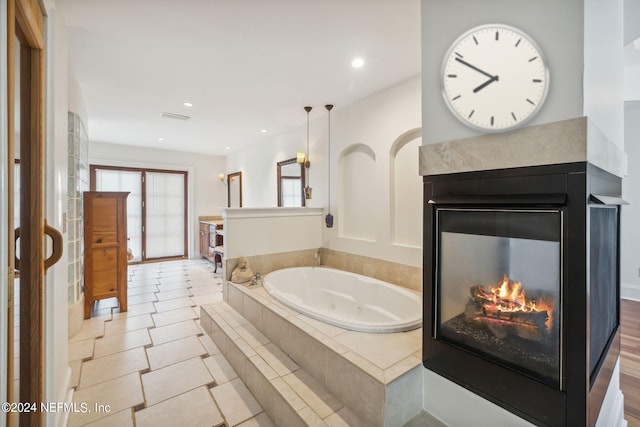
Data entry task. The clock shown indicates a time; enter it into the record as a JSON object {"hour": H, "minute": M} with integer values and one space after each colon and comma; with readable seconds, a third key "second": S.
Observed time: {"hour": 7, "minute": 49}
